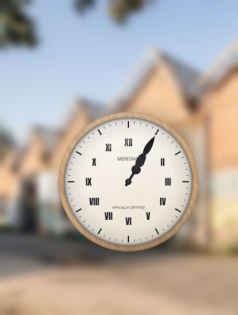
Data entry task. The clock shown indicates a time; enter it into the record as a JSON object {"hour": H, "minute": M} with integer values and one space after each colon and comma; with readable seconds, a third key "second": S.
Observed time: {"hour": 1, "minute": 5}
